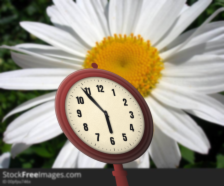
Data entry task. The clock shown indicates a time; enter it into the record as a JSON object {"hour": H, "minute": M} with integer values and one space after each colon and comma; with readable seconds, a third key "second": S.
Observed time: {"hour": 5, "minute": 54}
